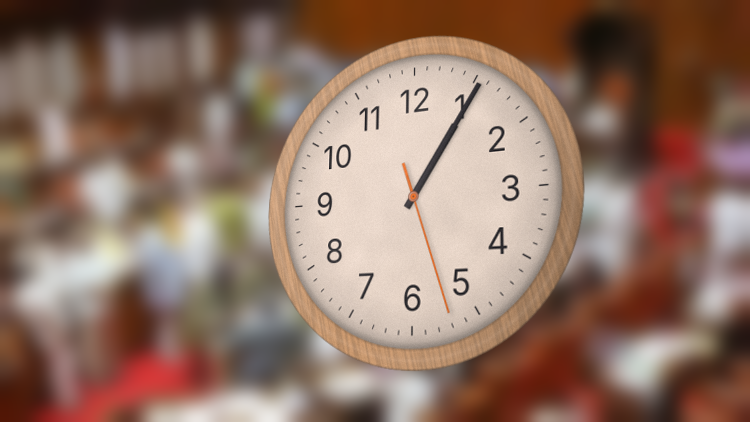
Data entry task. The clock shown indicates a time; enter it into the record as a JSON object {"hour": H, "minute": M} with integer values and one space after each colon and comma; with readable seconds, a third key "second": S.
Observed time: {"hour": 1, "minute": 5, "second": 27}
